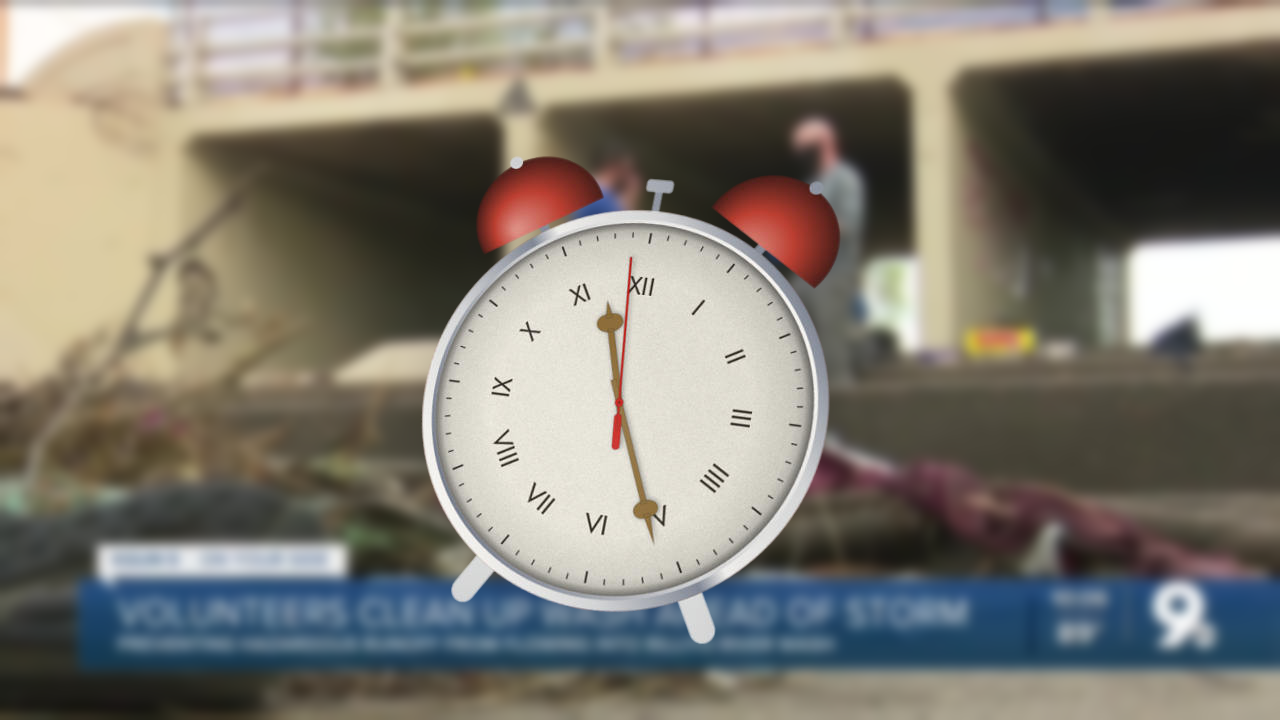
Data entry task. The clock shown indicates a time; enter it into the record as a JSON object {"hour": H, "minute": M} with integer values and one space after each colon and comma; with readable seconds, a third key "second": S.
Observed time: {"hour": 11, "minute": 25, "second": 59}
